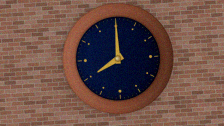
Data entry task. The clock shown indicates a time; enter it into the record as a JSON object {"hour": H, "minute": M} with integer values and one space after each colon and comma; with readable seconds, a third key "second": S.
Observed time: {"hour": 8, "minute": 0}
